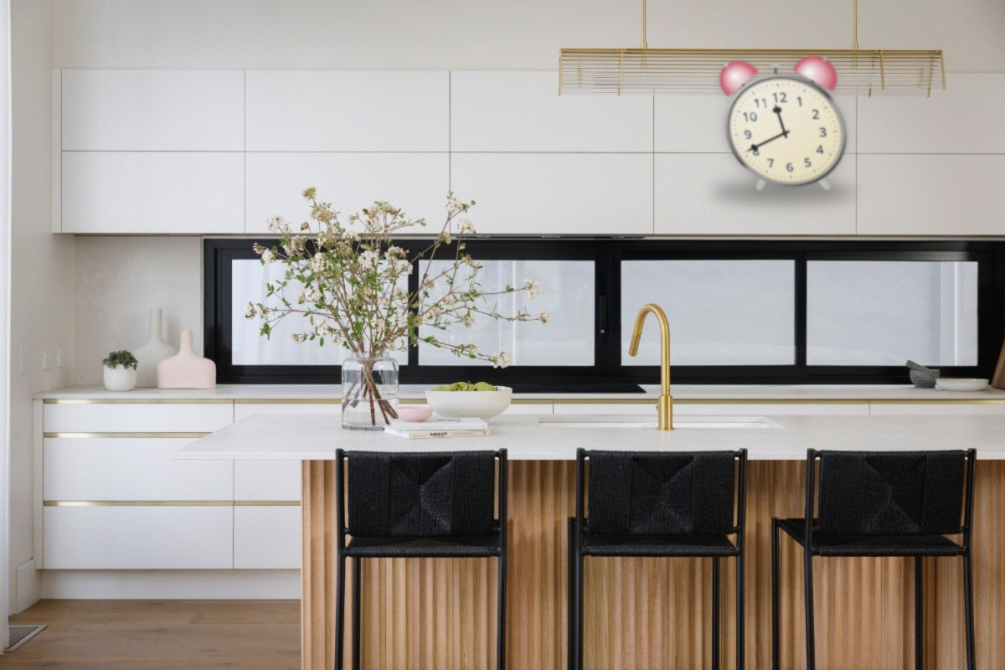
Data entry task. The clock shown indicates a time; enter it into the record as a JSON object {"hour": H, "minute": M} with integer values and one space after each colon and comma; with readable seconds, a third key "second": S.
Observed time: {"hour": 11, "minute": 41}
